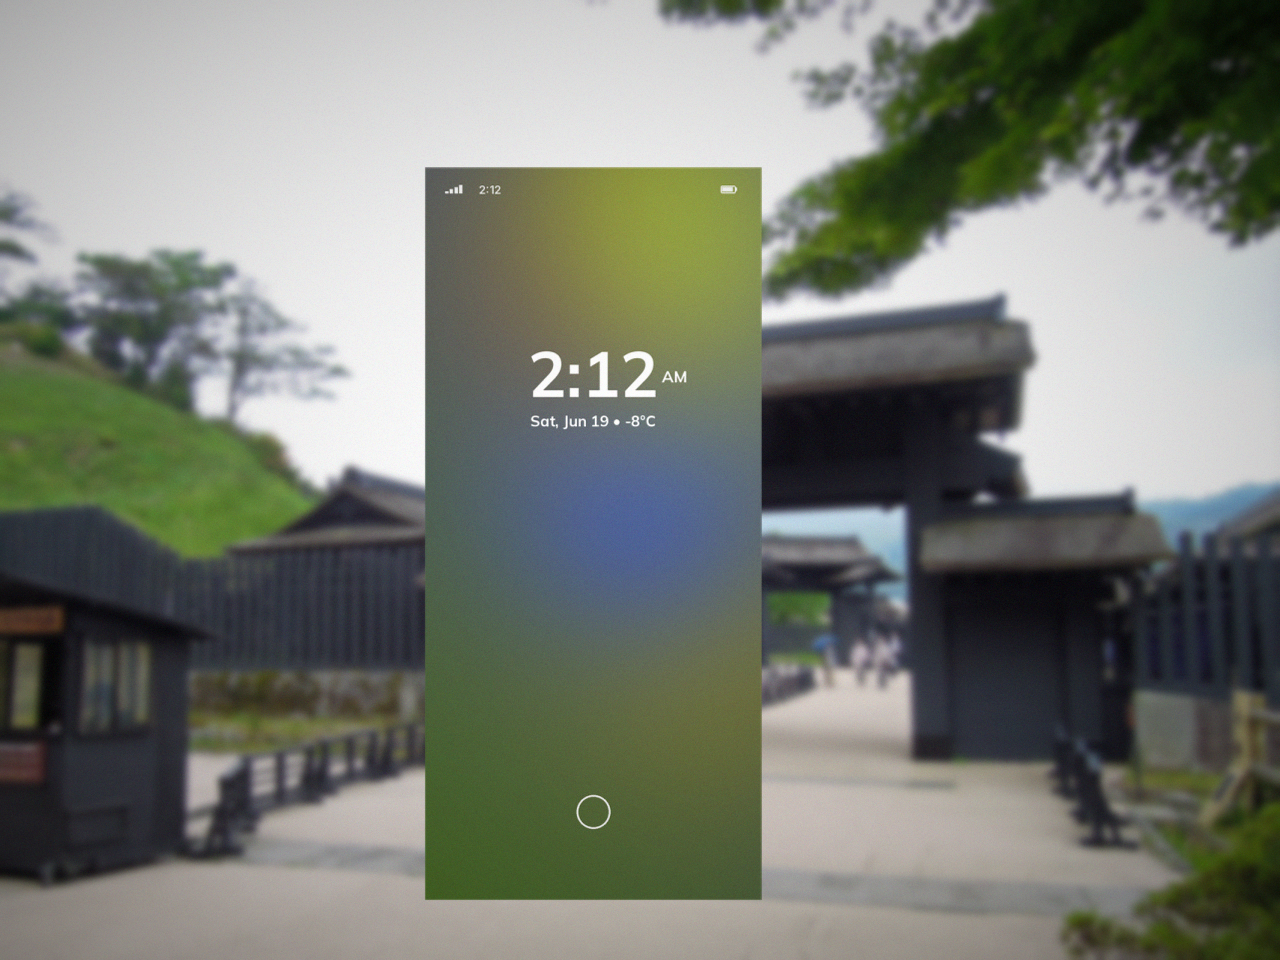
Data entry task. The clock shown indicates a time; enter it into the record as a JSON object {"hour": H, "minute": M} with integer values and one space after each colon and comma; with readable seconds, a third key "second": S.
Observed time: {"hour": 2, "minute": 12}
